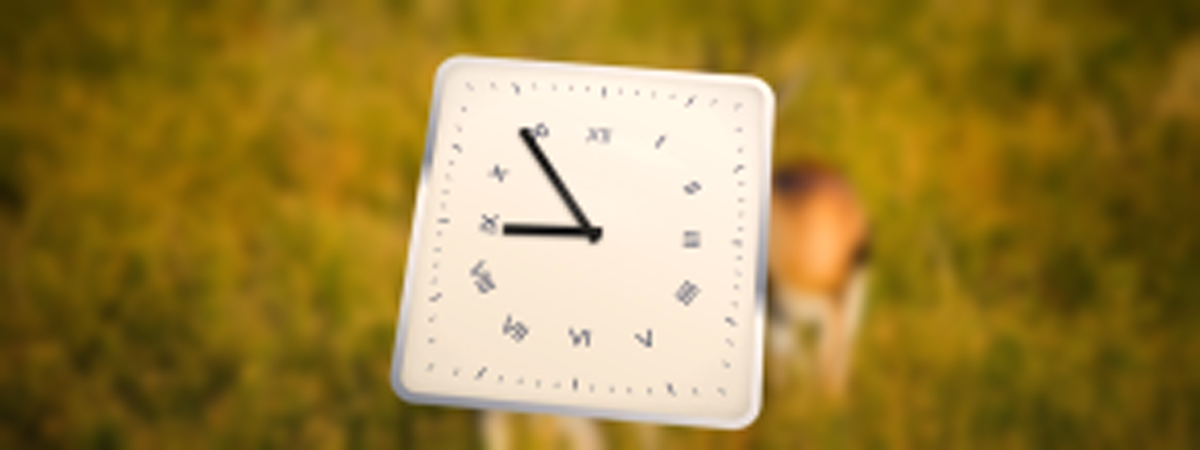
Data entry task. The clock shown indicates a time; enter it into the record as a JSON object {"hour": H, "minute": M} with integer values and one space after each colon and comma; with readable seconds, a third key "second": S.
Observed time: {"hour": 8, "minute": 54}
